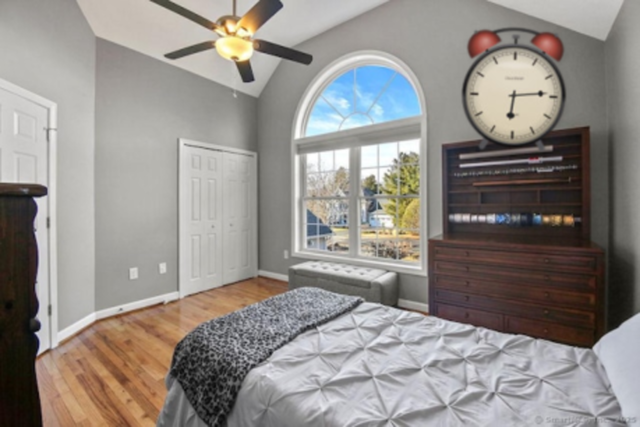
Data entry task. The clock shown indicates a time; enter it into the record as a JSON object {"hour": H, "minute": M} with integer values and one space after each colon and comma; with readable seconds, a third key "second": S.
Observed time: {"hour": 6, "minute": 14}
